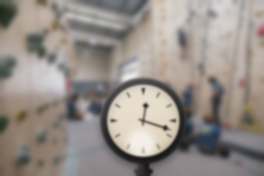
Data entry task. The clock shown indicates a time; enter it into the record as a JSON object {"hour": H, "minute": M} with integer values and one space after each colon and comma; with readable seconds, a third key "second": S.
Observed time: {"hour": 12, "minute": 18}
